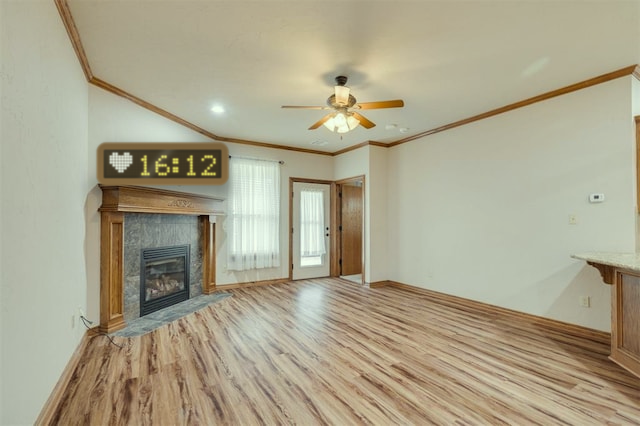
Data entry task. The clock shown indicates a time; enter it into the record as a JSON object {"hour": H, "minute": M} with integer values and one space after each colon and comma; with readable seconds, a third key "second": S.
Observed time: {"hour": 16, "minute": 12}
